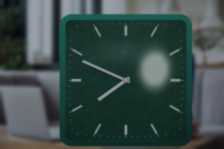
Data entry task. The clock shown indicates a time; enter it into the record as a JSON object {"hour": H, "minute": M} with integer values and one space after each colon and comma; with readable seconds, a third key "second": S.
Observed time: {"hour": 7, "minute": 49}
